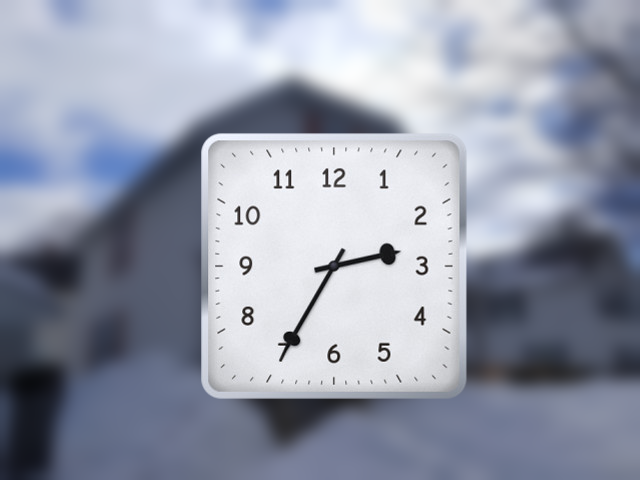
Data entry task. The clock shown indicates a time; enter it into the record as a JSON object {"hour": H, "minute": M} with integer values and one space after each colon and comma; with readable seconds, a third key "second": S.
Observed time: {"hour": 2, "minute": 35}
